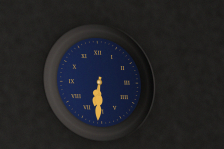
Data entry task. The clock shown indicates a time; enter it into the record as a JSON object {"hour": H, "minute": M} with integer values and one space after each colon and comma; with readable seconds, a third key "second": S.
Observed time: {"hour": 6, "minute": 31}
